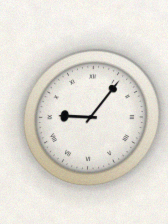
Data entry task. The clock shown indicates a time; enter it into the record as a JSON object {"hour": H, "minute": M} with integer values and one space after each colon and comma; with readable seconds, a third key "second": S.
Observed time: {"hour": 9, "minute": 6}
